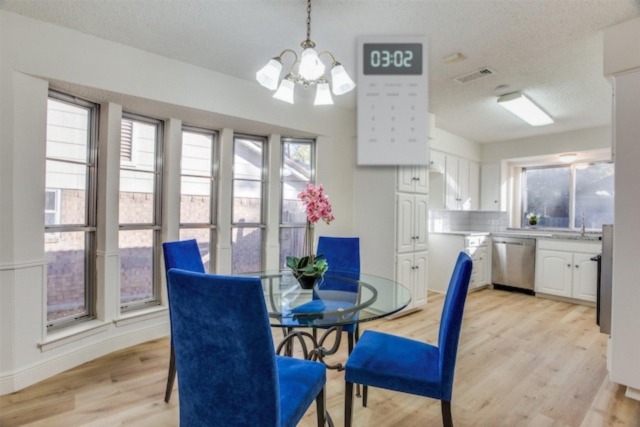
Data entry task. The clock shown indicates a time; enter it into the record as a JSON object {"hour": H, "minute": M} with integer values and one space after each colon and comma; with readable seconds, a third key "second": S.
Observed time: {"hour": 3, "minute": 2}
